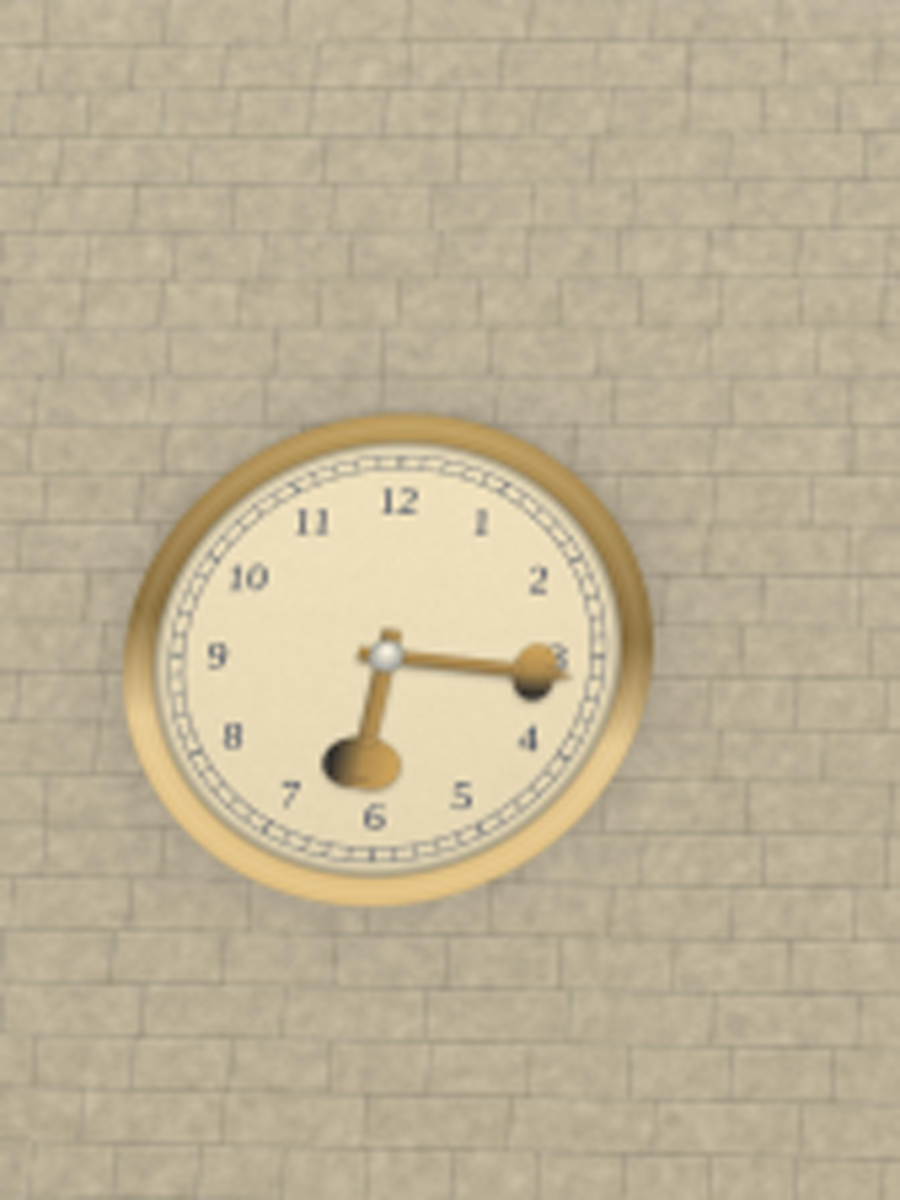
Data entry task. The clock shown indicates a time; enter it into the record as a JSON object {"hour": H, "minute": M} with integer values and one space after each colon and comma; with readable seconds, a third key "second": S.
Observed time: {"hour": 6, "minute": 16}
